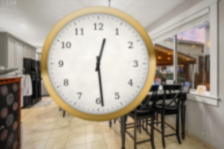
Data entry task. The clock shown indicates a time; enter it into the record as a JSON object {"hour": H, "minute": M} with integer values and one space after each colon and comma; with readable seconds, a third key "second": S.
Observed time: {"hour": 12, "minute": 29}
